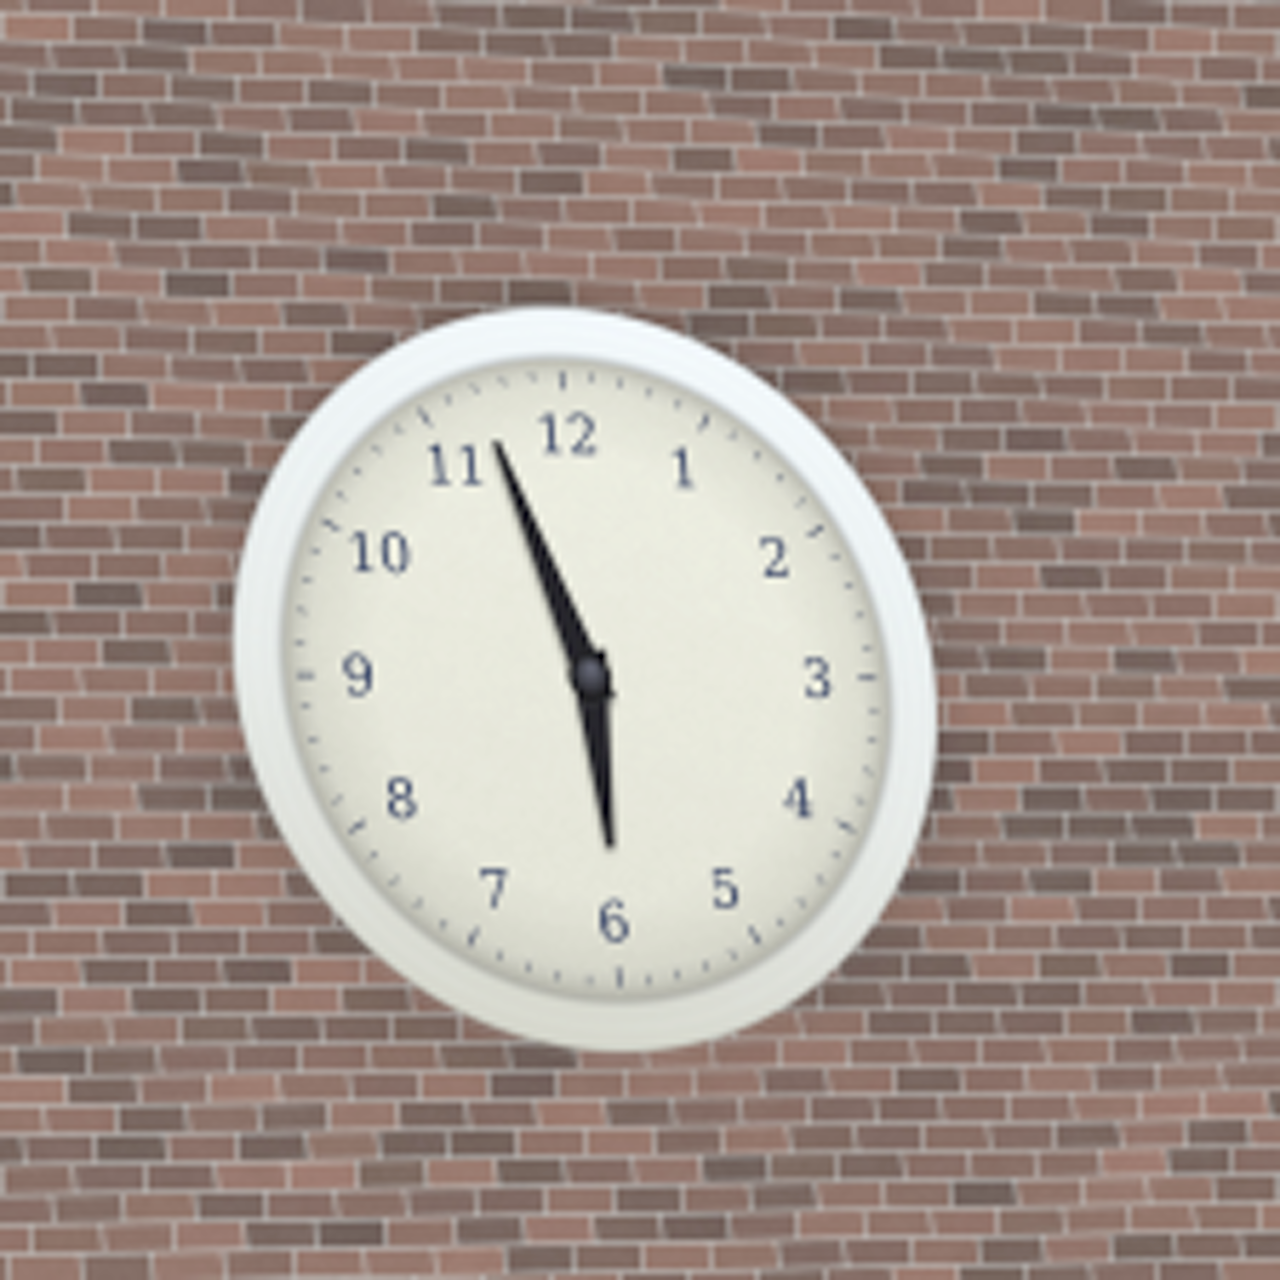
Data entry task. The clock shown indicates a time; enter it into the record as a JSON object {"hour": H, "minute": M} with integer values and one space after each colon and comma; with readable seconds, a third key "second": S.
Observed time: {"hour": 5, "minute": 57}
